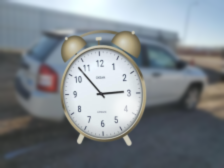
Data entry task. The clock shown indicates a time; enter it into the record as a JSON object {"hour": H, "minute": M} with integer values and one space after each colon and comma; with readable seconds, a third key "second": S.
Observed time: {"hour": 2, "minute": 53}
